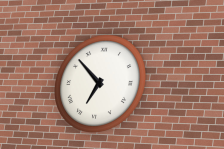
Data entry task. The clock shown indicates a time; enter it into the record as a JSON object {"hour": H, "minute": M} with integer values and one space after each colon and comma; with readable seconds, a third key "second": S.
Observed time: {"hour": 6, "minute": 52}
